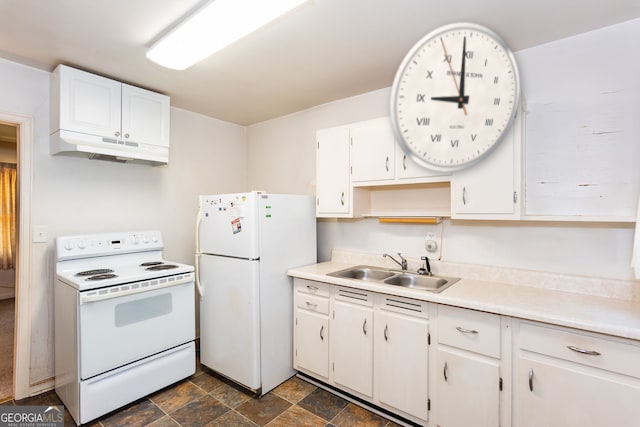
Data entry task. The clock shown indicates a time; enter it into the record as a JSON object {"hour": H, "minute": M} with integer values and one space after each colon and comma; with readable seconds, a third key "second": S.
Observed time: {"hour": 8, "minute": 58, "second": 55}
